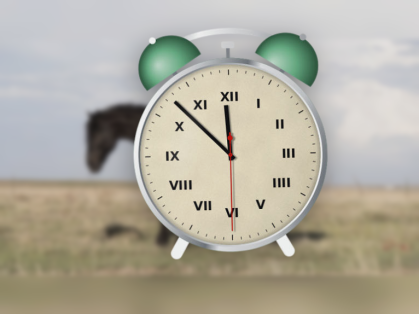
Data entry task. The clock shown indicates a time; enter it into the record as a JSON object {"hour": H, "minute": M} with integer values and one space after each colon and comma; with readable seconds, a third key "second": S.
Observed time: {"hour": 11, "minute": 52, "second": 30}
